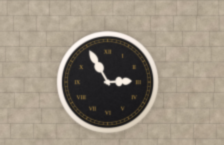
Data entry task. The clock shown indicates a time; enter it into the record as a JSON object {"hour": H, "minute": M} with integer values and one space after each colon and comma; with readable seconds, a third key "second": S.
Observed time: {"hour": 2, "minute": 55}
